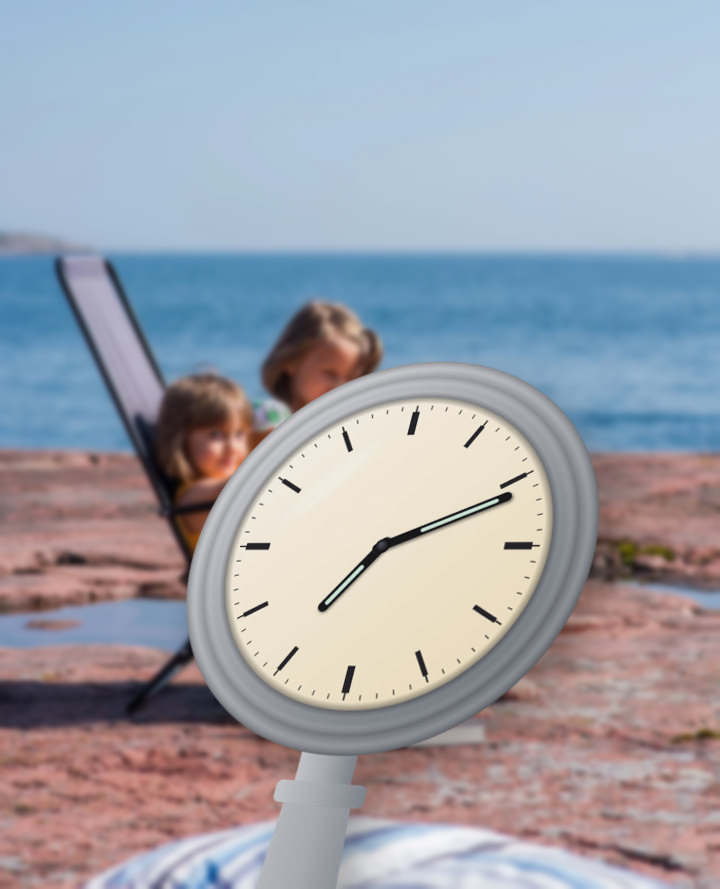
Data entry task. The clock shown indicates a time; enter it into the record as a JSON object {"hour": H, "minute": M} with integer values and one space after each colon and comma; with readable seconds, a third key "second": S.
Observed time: {"hour": 7, "minute": 11}
